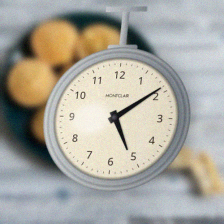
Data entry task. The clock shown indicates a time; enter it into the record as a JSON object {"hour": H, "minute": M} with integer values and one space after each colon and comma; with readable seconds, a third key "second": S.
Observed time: {"hour": 5, "minute": 9}
